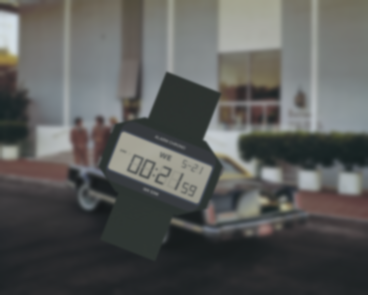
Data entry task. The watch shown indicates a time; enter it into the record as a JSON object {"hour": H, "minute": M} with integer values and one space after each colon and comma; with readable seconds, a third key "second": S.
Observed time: {"hour": 0, "minute": 21}
